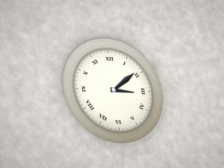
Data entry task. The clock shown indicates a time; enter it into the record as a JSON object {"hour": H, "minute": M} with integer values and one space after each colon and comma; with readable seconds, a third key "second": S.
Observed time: {"hour": 3, "minute": 9}
